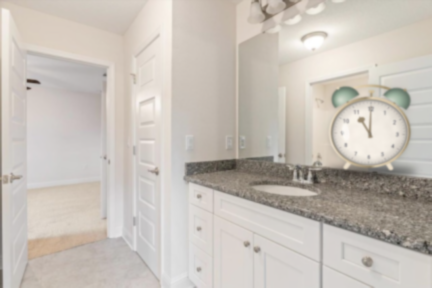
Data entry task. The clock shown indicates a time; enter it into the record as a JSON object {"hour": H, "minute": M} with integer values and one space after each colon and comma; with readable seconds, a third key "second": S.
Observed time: {"hour": 11, "minute": 0}
